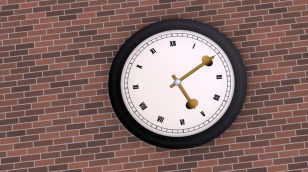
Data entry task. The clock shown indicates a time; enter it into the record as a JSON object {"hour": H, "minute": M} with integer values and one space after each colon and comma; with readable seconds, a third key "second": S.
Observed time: {"hour": 5, "minute": 10}
